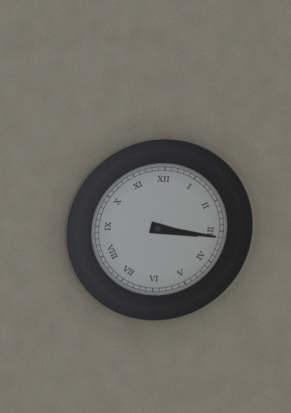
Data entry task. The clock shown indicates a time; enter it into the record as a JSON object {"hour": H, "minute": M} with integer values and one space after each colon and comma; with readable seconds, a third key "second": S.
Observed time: {"hour": 3, "minute": 16}
